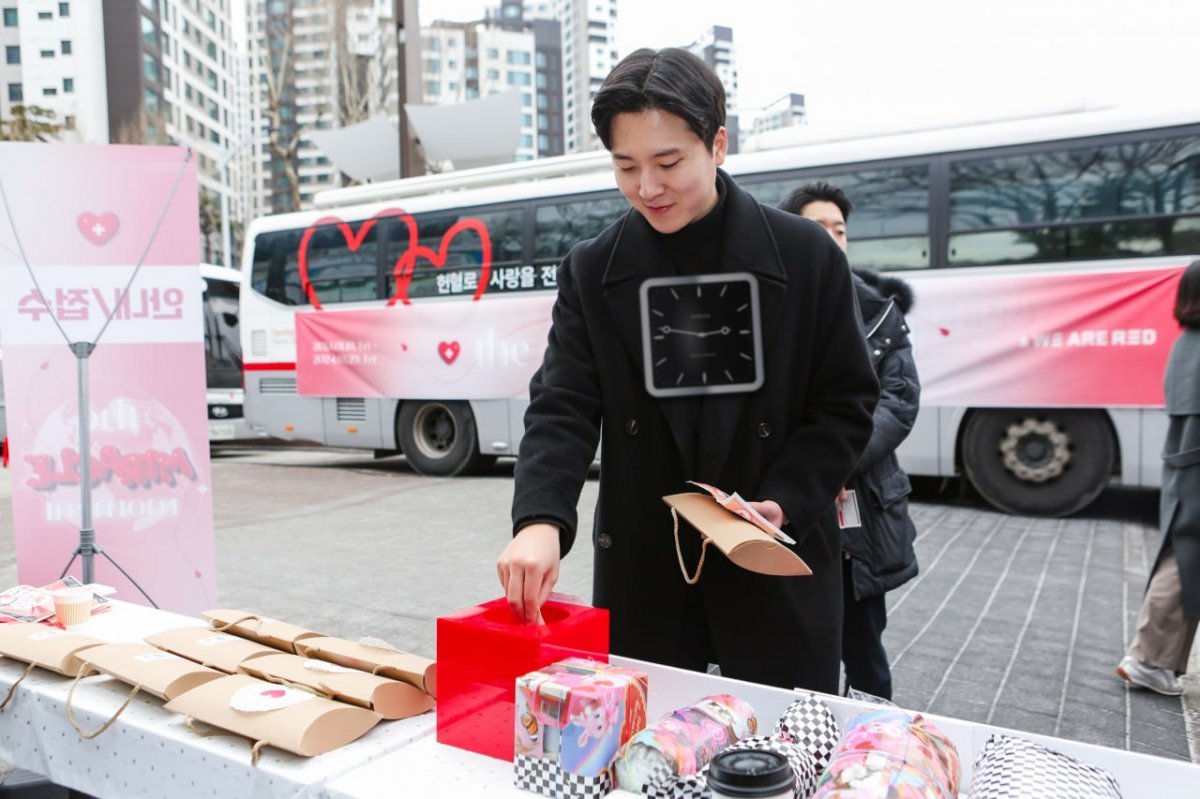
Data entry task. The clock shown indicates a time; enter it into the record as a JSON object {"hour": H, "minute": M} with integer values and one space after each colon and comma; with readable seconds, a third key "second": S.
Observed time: {"hour": 2, "minute": 47}
